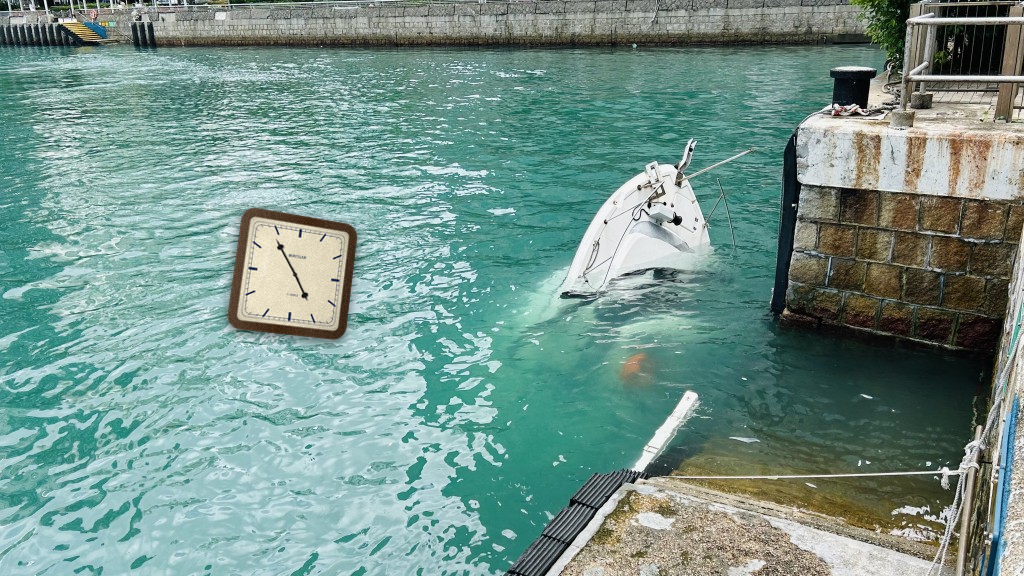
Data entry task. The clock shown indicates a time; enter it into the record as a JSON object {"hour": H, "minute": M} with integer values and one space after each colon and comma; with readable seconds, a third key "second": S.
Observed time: {"hour": 4, "minute": 54}
